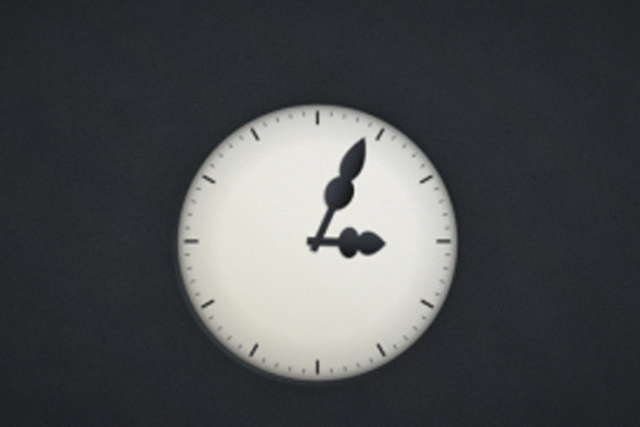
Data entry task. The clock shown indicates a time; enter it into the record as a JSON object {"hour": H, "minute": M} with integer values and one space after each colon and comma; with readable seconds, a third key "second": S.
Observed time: {"hour": 3, "minute": 4}
